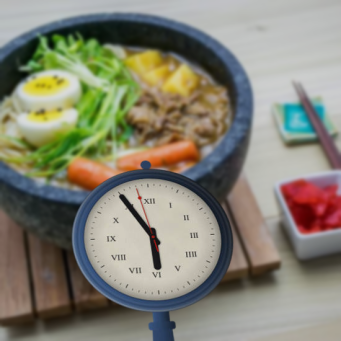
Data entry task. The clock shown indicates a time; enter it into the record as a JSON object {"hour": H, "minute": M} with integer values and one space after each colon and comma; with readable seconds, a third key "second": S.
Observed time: {"hour": 5, "minute": 54, "second": 58}
